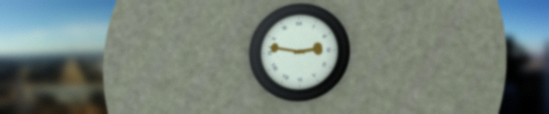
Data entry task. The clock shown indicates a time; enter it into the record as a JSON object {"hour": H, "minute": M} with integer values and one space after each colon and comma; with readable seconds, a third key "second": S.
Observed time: {"hour": 2, "minute": 47}
